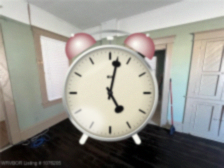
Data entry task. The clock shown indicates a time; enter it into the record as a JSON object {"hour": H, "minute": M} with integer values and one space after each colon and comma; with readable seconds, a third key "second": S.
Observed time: {"hour": 5, "minute": 2}
